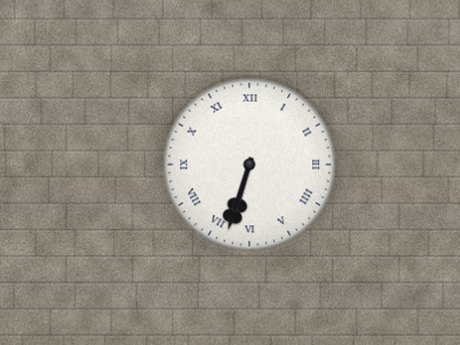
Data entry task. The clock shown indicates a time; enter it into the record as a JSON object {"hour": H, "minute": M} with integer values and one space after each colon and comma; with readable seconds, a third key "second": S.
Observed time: {"hour": 6, "minute": 33}
